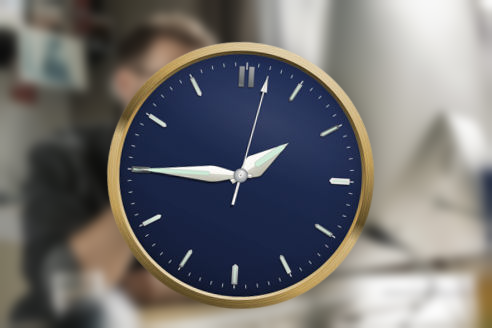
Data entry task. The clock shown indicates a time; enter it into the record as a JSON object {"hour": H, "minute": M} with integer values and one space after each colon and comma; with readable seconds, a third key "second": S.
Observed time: {"hour": 1, "minute": 45, "second": 2}
